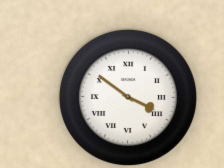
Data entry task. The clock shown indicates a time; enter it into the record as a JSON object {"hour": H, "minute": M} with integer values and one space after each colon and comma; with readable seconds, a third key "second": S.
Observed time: {"hour": 3, "minute": 51}
